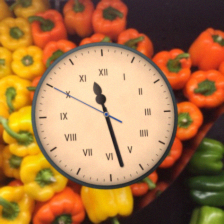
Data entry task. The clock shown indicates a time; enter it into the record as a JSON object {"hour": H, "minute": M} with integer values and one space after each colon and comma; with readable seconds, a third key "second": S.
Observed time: {"hour": 11, "minute": 27, "second": 50}
